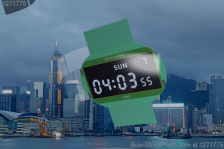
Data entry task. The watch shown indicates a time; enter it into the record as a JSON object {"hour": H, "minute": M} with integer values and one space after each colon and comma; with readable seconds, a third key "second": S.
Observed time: {"hour": 4, "minute": 3, "second": 55}
